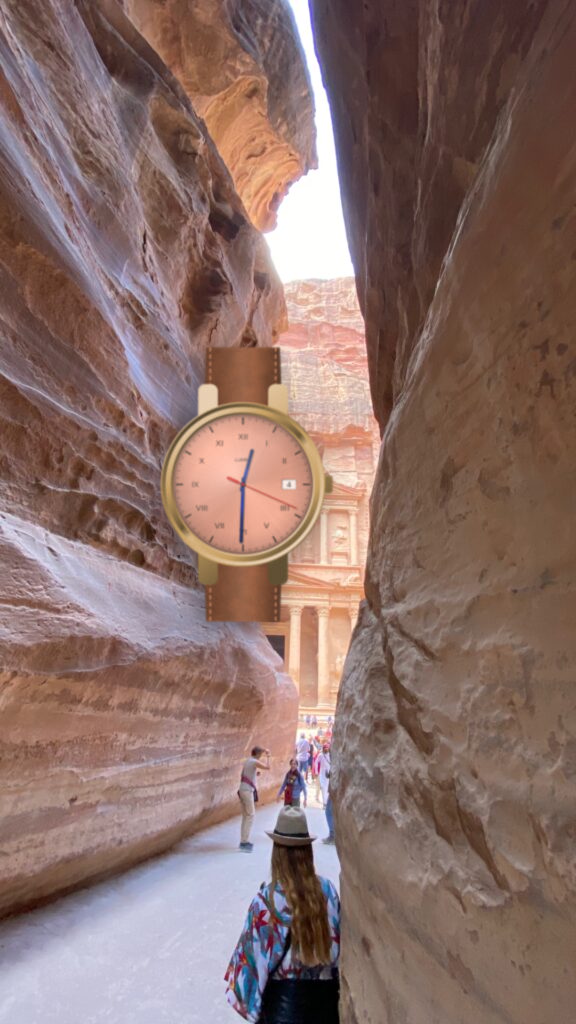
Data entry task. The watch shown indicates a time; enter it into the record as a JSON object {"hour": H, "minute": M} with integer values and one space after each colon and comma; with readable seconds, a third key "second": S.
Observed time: {"hour": 12, "minute": 30, "second": 19}
